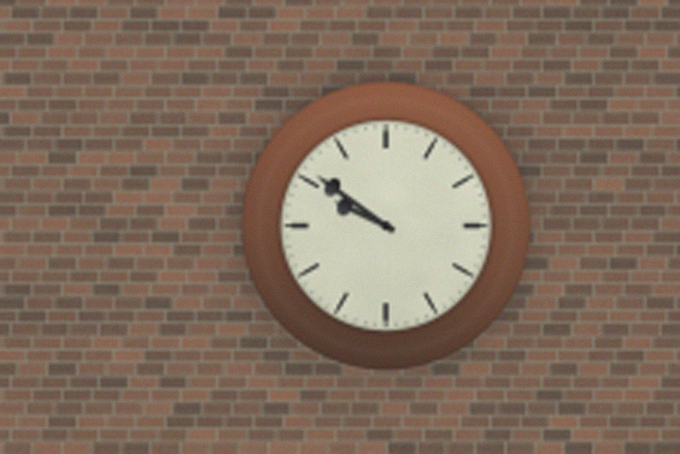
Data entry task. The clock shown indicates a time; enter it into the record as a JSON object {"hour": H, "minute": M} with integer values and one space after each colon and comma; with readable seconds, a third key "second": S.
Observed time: {"hour": 9, "minute": 51}
